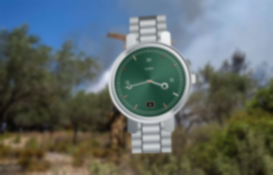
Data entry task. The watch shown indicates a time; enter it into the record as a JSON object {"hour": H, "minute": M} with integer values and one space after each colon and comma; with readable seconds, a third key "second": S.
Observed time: {"hour": 3, "minute": 43}
